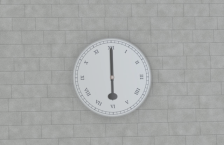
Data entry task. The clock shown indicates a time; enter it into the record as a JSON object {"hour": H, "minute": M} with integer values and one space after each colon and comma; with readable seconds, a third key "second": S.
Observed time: {"hour": 6, "minute": 0}
